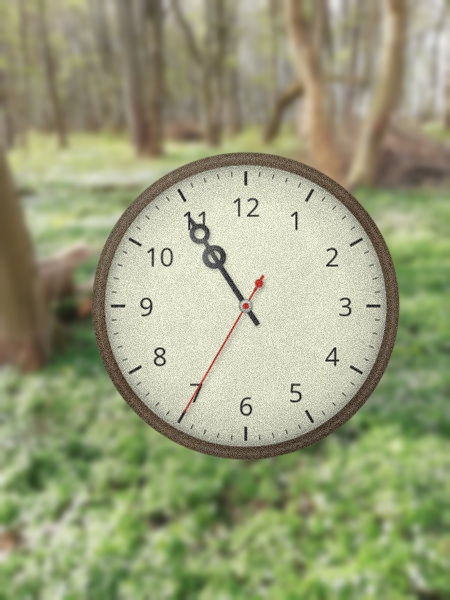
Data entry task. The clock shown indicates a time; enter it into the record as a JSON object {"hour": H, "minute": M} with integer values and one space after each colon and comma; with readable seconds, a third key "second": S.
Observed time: {"hour": 10, "minute": 54, "second": 35}
